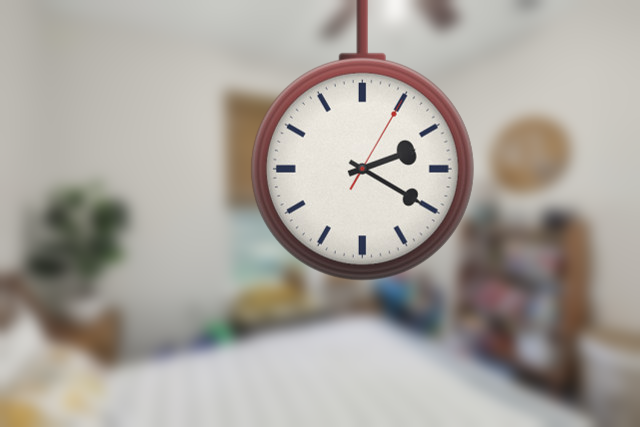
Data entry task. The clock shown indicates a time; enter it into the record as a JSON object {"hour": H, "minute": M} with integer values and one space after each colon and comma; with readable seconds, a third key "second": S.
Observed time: {"hour": 2, "minute": 20, "second": 5}
